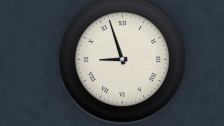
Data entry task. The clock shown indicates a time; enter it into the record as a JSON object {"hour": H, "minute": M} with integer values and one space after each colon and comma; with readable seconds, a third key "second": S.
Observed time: {"hour": 8, "minute": 57}
